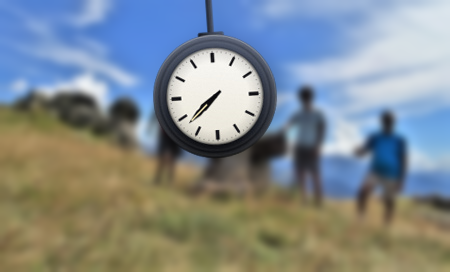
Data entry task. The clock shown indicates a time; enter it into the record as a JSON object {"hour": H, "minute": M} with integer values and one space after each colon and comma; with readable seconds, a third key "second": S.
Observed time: {"hour": 7, "minute": 38}
